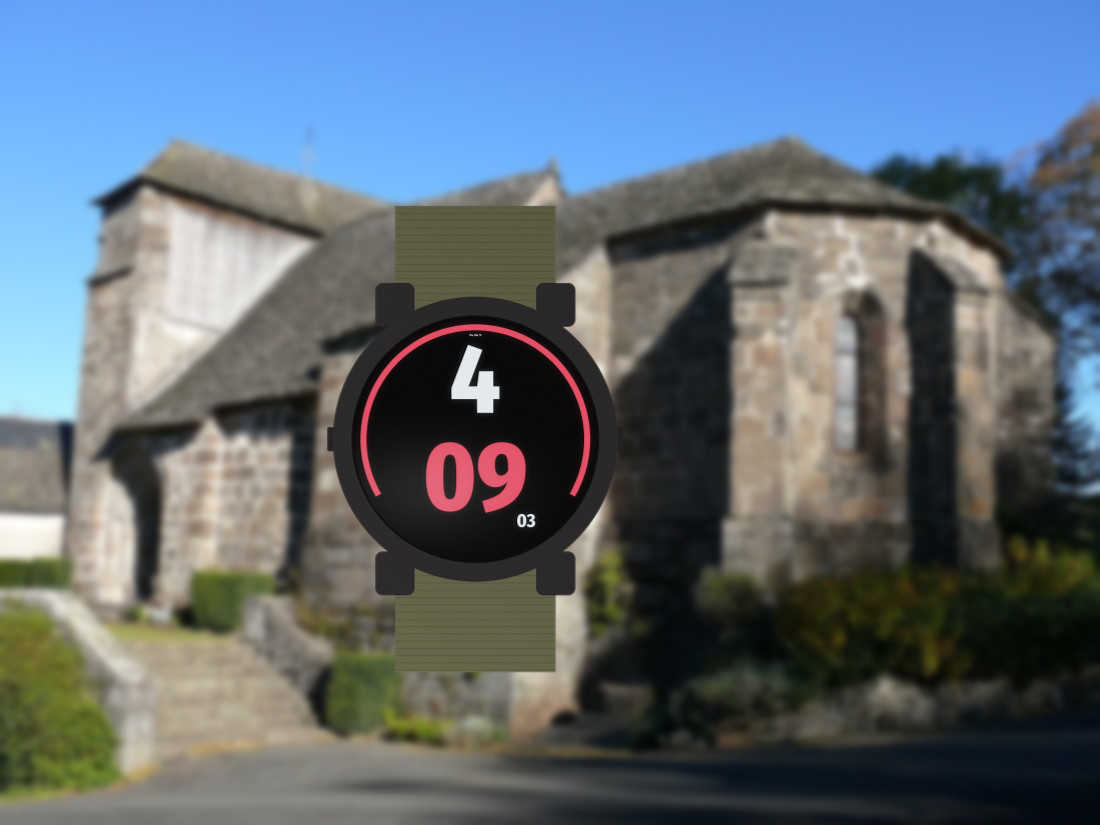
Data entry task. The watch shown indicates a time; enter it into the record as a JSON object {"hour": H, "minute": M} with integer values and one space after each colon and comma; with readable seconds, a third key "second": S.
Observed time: {"hour": 4, "minute": 9, "second": 3}
